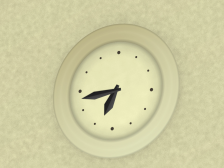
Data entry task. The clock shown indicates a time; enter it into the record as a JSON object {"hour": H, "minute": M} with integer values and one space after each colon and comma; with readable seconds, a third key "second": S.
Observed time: {"hour": 6, "minute": 43}
